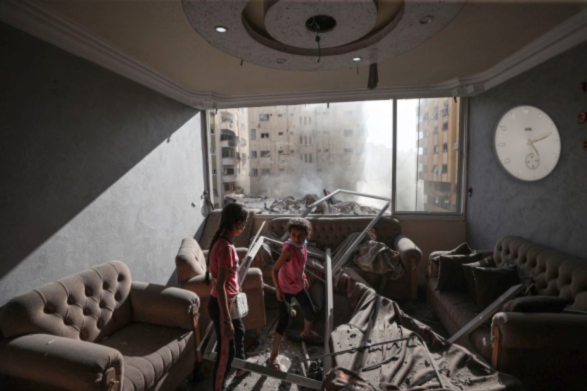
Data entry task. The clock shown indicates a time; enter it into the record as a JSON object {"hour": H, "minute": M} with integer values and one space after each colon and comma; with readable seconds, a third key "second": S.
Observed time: {"hour": 5, "minute": 12}
